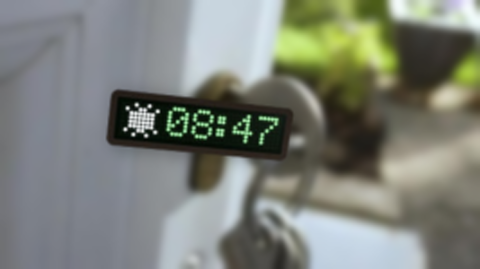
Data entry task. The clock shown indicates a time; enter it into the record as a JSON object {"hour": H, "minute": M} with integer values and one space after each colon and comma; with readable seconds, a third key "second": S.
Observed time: {"hour": 8, "minute": 47}
